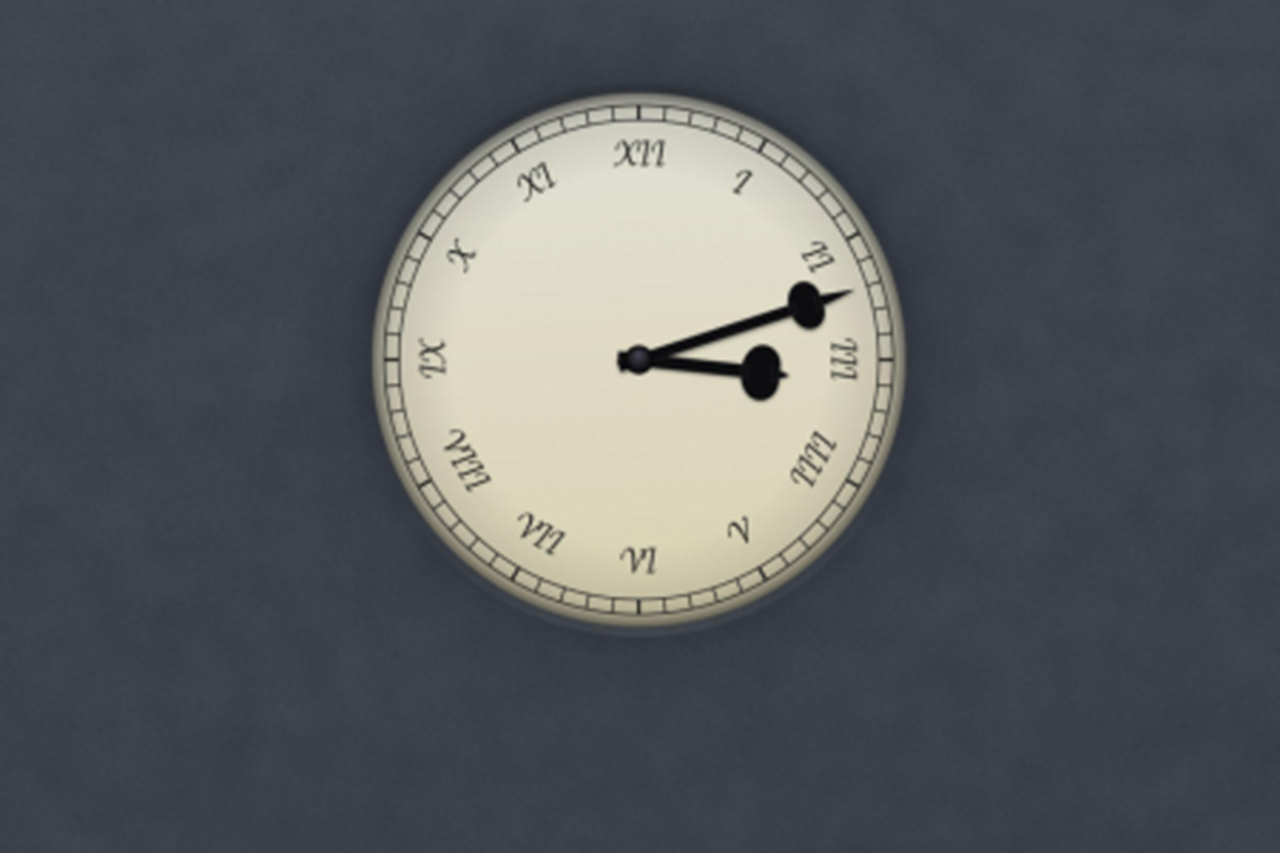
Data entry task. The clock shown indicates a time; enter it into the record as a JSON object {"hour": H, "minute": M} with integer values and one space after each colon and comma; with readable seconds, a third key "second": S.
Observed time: {"hour": 3, "minute": 12}
